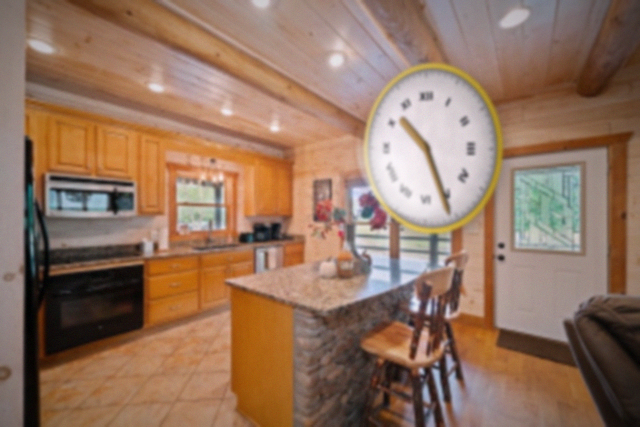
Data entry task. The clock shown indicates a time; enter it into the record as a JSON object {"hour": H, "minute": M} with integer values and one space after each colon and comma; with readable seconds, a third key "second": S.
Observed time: {"hour": 10, "minute": 26}
